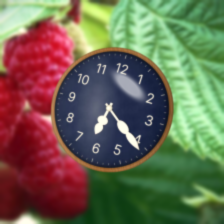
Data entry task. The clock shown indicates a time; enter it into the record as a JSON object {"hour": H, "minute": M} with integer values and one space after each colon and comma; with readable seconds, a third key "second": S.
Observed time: {"hour": 6, "minute": 21}
